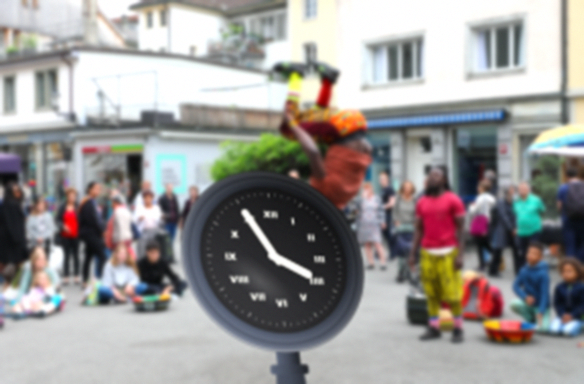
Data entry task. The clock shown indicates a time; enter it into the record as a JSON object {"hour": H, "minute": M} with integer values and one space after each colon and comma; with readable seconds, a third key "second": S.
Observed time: {"hour": 3, "minute": 55}
